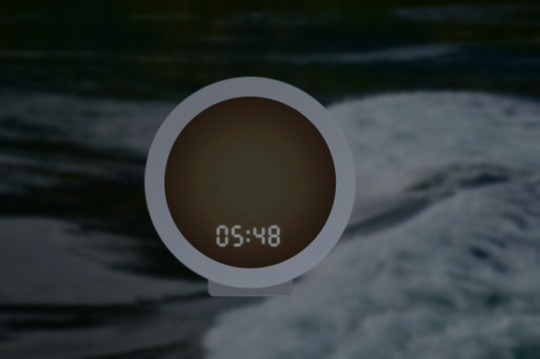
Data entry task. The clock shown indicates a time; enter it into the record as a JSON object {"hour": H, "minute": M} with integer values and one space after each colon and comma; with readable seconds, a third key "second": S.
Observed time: {"hour": 5, "minute": 48}
